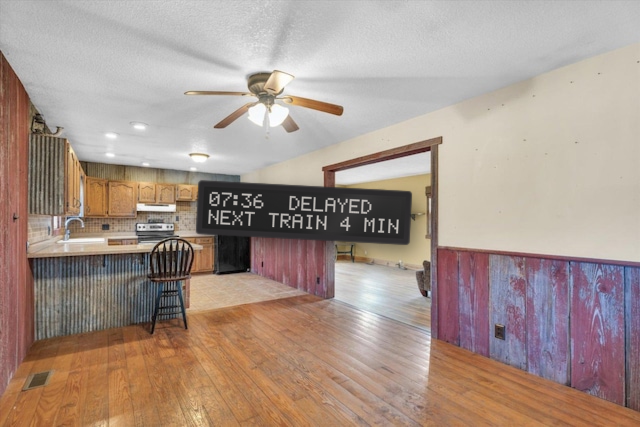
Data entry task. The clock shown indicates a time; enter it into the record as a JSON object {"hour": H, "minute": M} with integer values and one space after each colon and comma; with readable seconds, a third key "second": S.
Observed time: {"hour": 7, "minute": 36}
